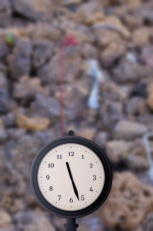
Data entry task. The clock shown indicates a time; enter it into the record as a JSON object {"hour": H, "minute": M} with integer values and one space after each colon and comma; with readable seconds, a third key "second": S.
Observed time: {"hour": 11, "minute": 27}
